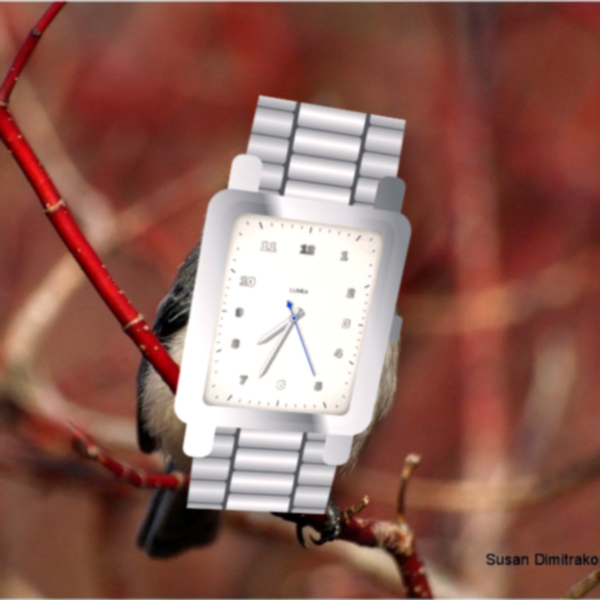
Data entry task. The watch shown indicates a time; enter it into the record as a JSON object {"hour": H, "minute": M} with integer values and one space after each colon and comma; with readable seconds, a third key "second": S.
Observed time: {"hour": 7, "minute": 33, "second": 25}
